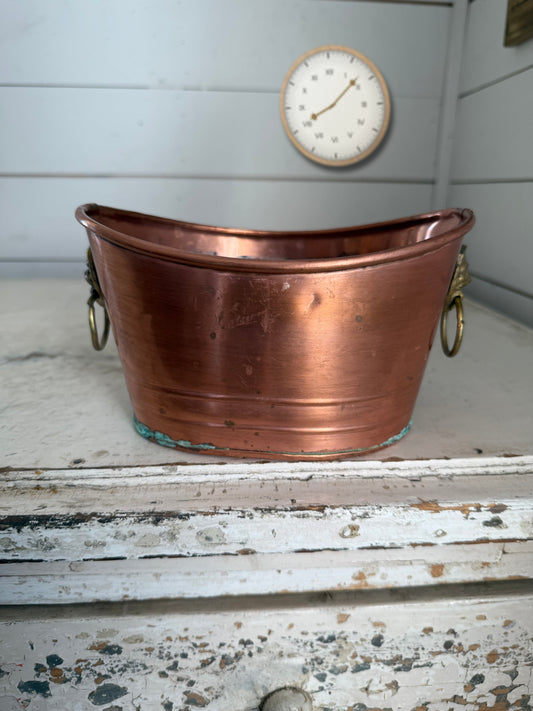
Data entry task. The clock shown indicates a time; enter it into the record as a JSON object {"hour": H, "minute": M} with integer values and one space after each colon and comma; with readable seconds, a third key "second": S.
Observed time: {"hour": 8, "minute": 8}
